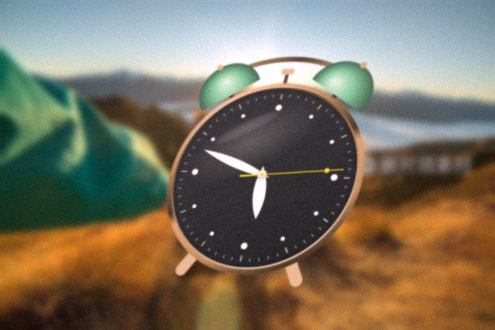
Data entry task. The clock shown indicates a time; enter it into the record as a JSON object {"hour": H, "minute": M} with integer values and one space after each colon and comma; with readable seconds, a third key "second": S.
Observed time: {"hour": 5, "minute": 48, "second": 14}
